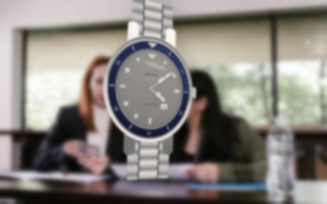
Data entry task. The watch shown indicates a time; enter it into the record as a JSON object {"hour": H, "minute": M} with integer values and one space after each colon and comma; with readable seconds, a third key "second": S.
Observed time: {"hour": 4, "minute": 9}
